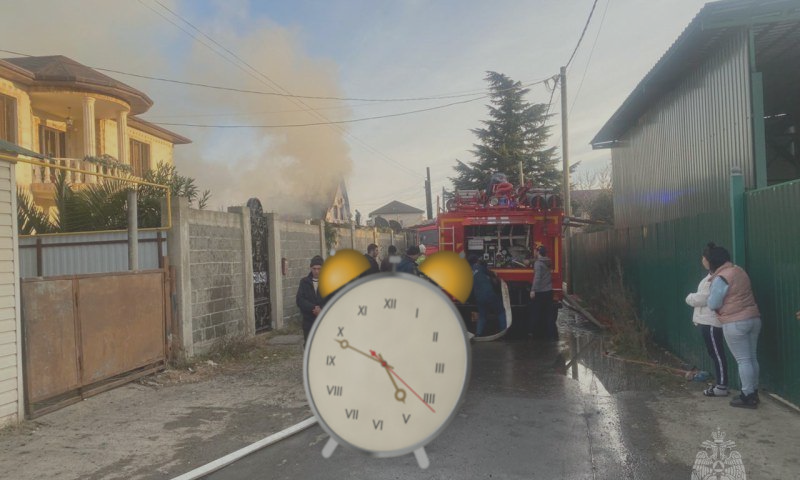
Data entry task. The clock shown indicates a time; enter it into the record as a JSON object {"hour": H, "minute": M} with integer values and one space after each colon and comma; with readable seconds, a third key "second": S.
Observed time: {"hour": 4, "minute": 48, "second": 21}
